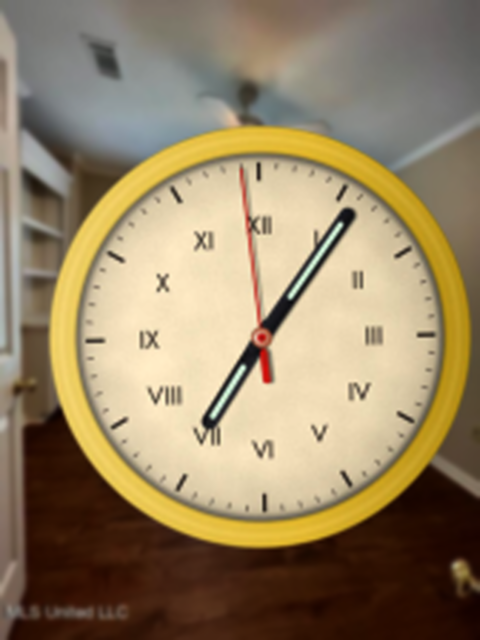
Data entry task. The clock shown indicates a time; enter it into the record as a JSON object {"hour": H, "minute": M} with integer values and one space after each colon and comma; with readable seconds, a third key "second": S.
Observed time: {"hour": 7, "minute": 5, "second": 59}
